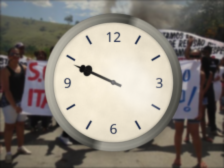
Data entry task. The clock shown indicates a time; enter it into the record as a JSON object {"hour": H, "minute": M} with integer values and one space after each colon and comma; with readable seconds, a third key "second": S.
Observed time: {"hour": 9, "minute": 49}
